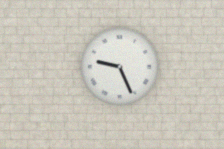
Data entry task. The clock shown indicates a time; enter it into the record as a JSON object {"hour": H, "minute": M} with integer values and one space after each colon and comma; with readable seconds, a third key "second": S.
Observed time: {"hour": 9, "minute": 26}
